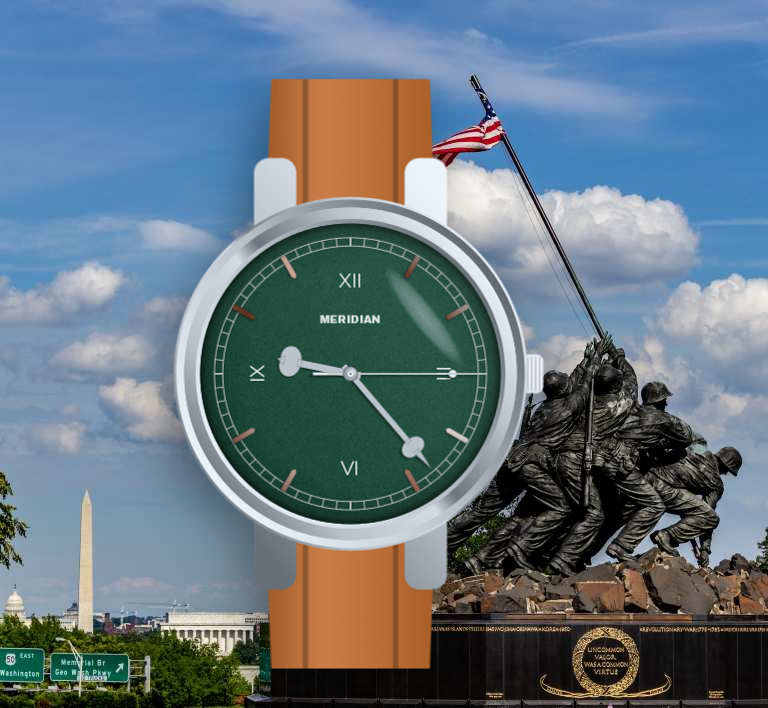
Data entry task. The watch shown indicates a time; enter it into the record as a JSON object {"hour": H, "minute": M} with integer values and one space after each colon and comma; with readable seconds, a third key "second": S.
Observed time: {"hour": 9, "minute": 23, "second": 15}
